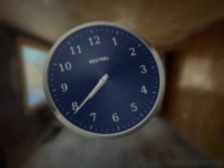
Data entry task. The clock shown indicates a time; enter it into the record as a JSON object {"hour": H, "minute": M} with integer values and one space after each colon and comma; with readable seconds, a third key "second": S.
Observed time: {"hour": 7, "minute": 39}
